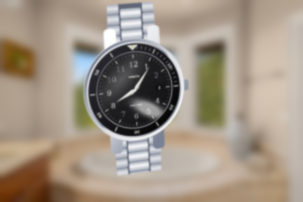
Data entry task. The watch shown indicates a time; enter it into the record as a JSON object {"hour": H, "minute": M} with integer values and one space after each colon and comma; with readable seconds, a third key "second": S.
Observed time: {"hour": 8, "minute": 6}
